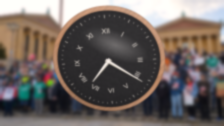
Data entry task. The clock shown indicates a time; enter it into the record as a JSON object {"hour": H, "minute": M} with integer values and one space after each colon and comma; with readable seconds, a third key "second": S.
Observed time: {"hour": 7, "minute": 21}
